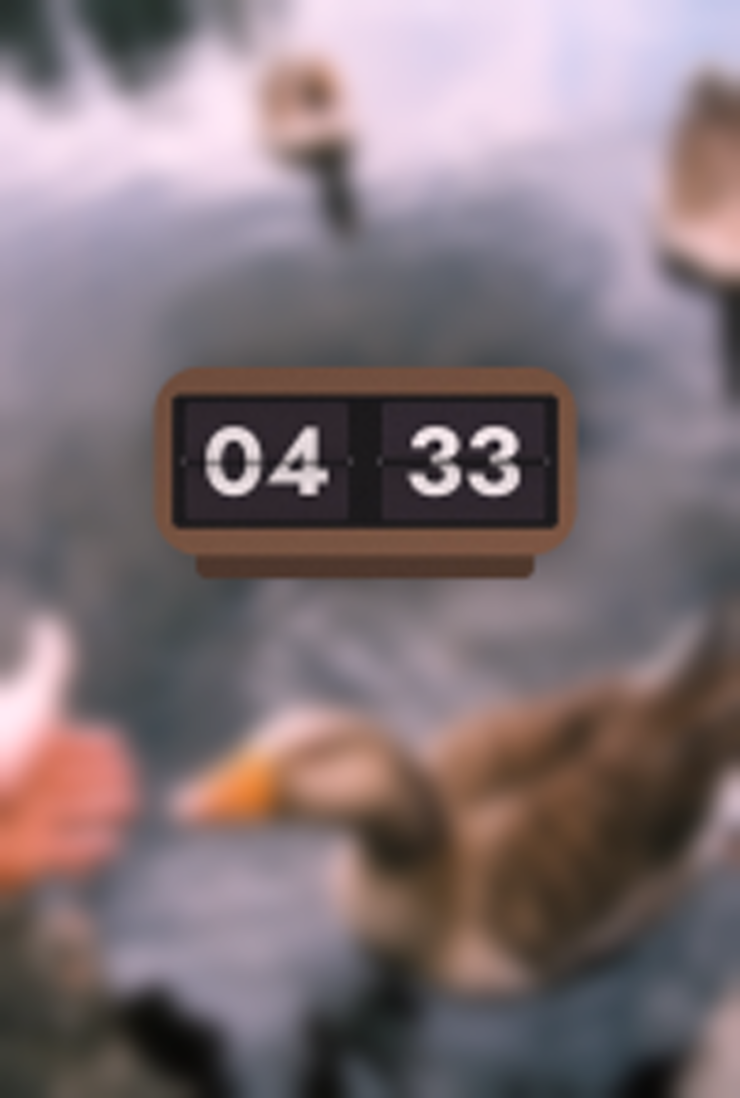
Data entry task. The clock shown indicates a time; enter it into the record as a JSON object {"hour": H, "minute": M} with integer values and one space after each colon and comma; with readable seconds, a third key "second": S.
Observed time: {"hour": 4, "minute": 33}
